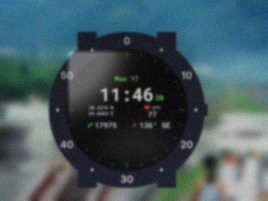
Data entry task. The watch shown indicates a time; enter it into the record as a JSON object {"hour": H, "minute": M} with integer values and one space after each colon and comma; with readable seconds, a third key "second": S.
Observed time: {"hour": 11, "minute": 46}
